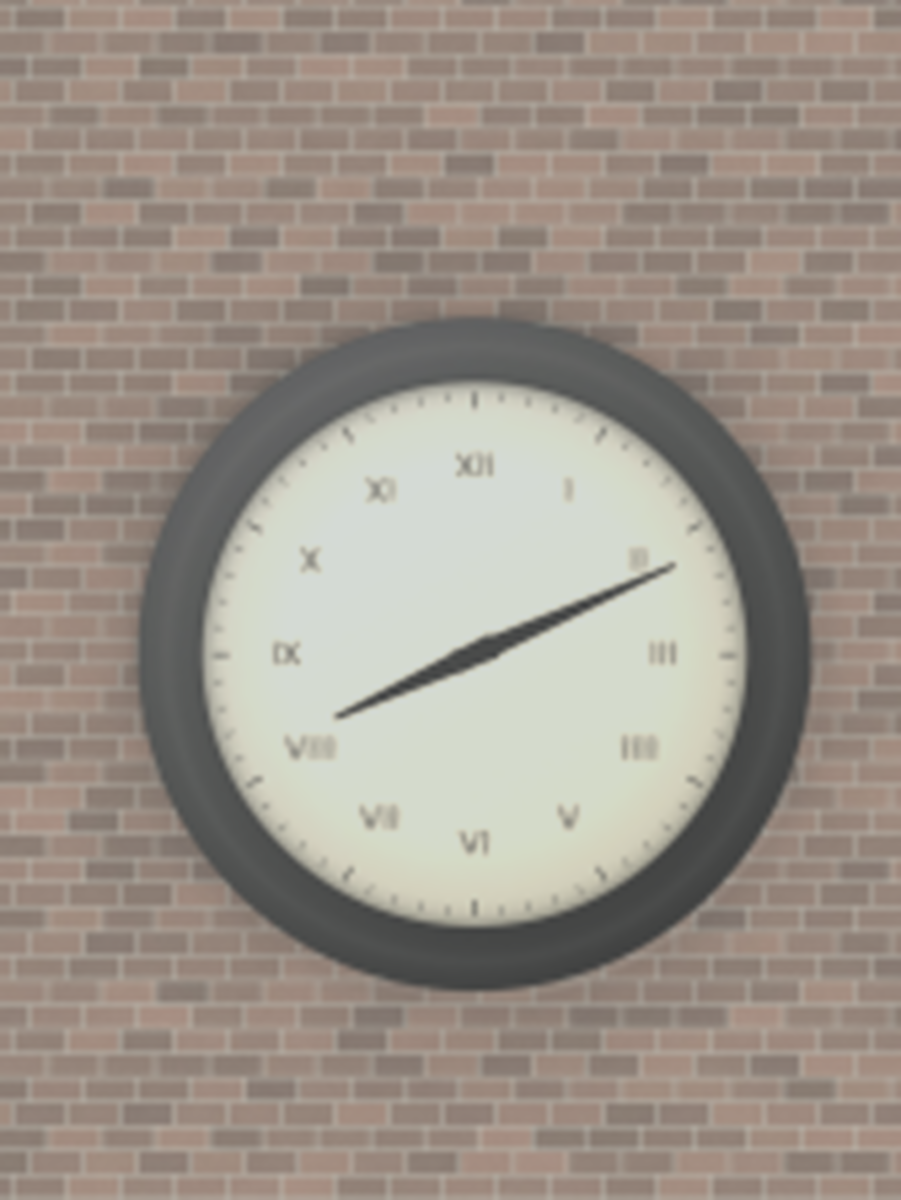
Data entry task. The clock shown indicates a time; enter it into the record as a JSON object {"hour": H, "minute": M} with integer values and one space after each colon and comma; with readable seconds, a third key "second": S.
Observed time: {"hour": 8, "minute": 11}
